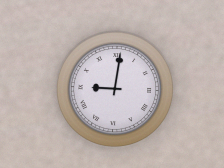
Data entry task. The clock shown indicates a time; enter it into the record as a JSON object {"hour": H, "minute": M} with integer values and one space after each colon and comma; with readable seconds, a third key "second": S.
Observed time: {"hour": 9, "minute": 1}
